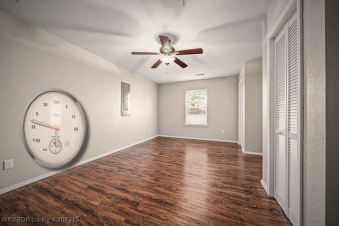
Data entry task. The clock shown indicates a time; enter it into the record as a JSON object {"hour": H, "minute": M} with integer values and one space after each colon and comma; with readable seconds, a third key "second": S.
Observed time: {"hour": 5, "minute": 47}
